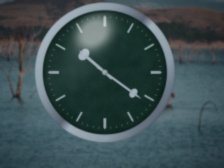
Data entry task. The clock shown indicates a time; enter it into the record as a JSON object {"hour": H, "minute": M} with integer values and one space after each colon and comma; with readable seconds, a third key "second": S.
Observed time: {"hour": 10, "minute": 21}
